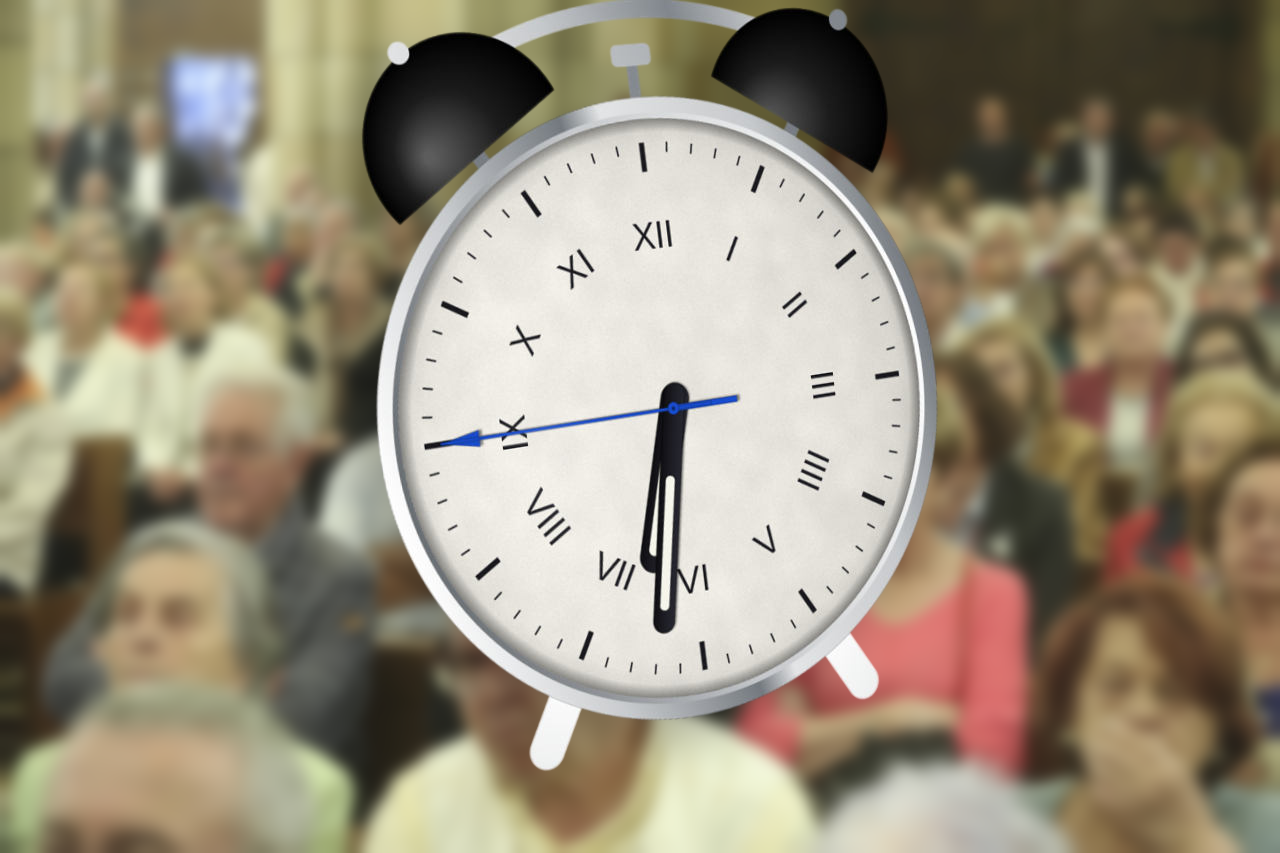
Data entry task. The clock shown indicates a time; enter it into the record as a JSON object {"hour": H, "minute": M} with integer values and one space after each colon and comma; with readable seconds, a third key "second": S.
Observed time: {"hour": 6, "minute": 31, "second": 45}
